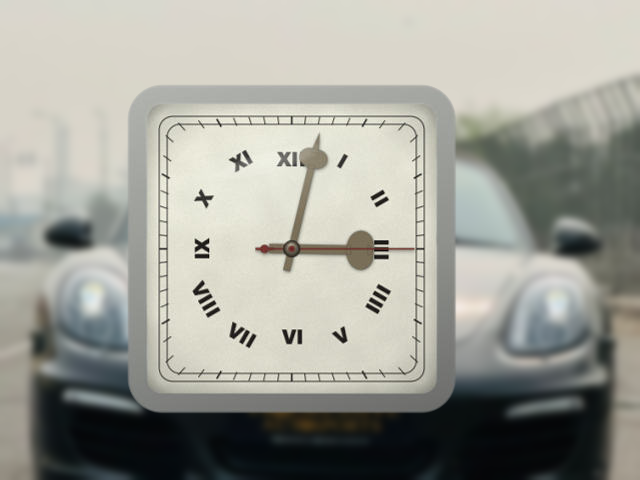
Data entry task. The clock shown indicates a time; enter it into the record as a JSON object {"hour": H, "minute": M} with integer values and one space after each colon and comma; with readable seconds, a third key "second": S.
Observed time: {"hour": 3, "minute": 2, "second": 15}
